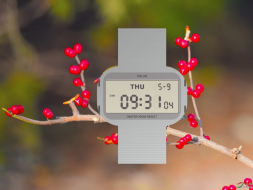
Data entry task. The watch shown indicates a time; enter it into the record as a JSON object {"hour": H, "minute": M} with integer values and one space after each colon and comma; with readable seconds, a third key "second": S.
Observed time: {"hour": 9, "minute": 31, "second": 4}
